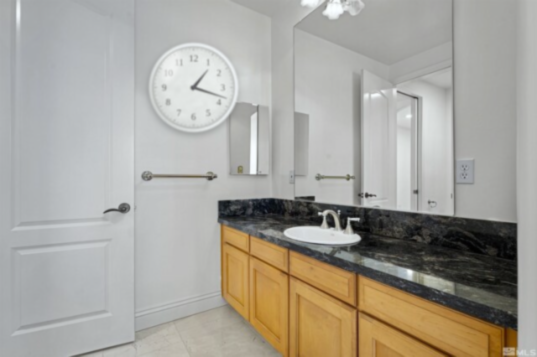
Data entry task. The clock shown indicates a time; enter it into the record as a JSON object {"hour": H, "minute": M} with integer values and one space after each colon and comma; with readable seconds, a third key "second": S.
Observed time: {"hour": 1, "minute": 18}
